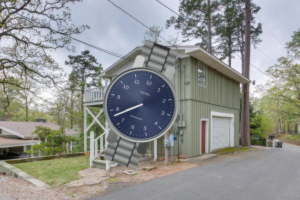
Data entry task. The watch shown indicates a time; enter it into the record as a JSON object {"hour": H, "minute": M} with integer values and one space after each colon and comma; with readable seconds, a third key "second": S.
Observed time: {"hour": 7, "minute": 38}
